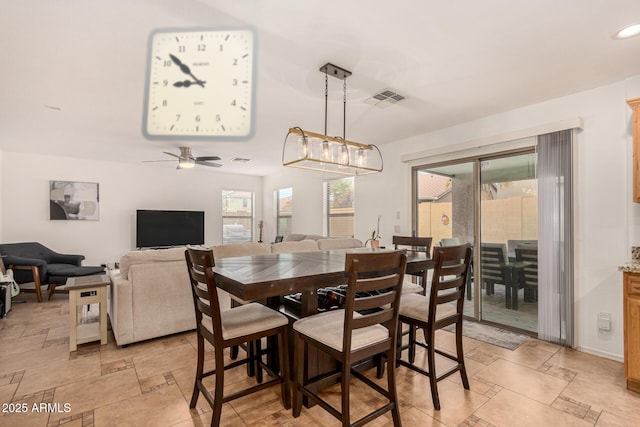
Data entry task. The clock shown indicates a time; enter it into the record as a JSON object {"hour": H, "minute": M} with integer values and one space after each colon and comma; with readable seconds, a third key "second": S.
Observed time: {"hour": 8, "minute": 52}
